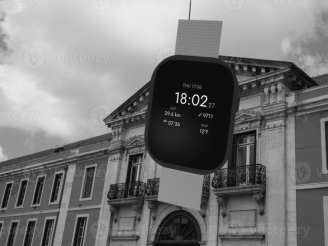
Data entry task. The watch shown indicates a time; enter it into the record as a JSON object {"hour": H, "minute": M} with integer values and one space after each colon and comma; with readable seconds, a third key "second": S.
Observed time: {"hour": 18, "minute": 2}
